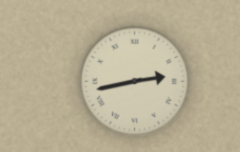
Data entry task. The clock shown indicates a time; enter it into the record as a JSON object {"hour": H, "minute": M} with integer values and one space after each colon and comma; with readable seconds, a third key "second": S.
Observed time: {"hour": 2, "minute": 43}
